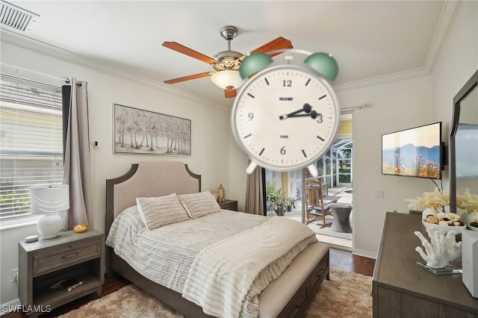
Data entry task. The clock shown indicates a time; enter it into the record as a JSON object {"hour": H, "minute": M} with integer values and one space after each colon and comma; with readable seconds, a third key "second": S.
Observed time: {"hour": 2, "minute": 14}
